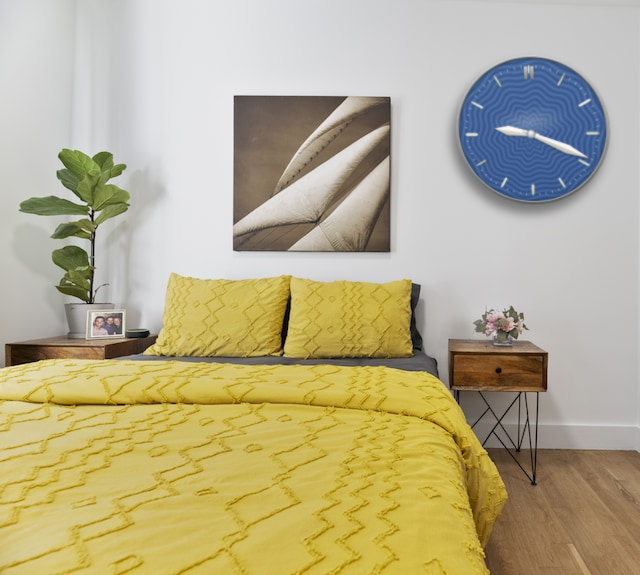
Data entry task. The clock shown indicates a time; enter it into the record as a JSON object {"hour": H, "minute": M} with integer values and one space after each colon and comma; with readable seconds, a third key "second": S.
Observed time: {"hour": 9, "minute": 19}
